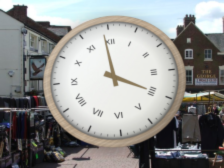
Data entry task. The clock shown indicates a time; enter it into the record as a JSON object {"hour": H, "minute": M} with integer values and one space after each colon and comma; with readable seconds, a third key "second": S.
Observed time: {"hour": 3, "minute": 59}
